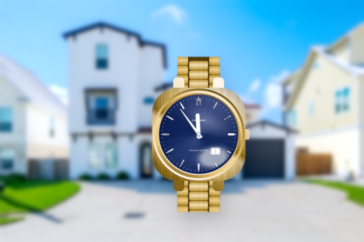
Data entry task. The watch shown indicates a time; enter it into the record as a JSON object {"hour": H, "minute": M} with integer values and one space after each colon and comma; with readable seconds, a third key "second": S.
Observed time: {"hour": 11, "minute": 54}
